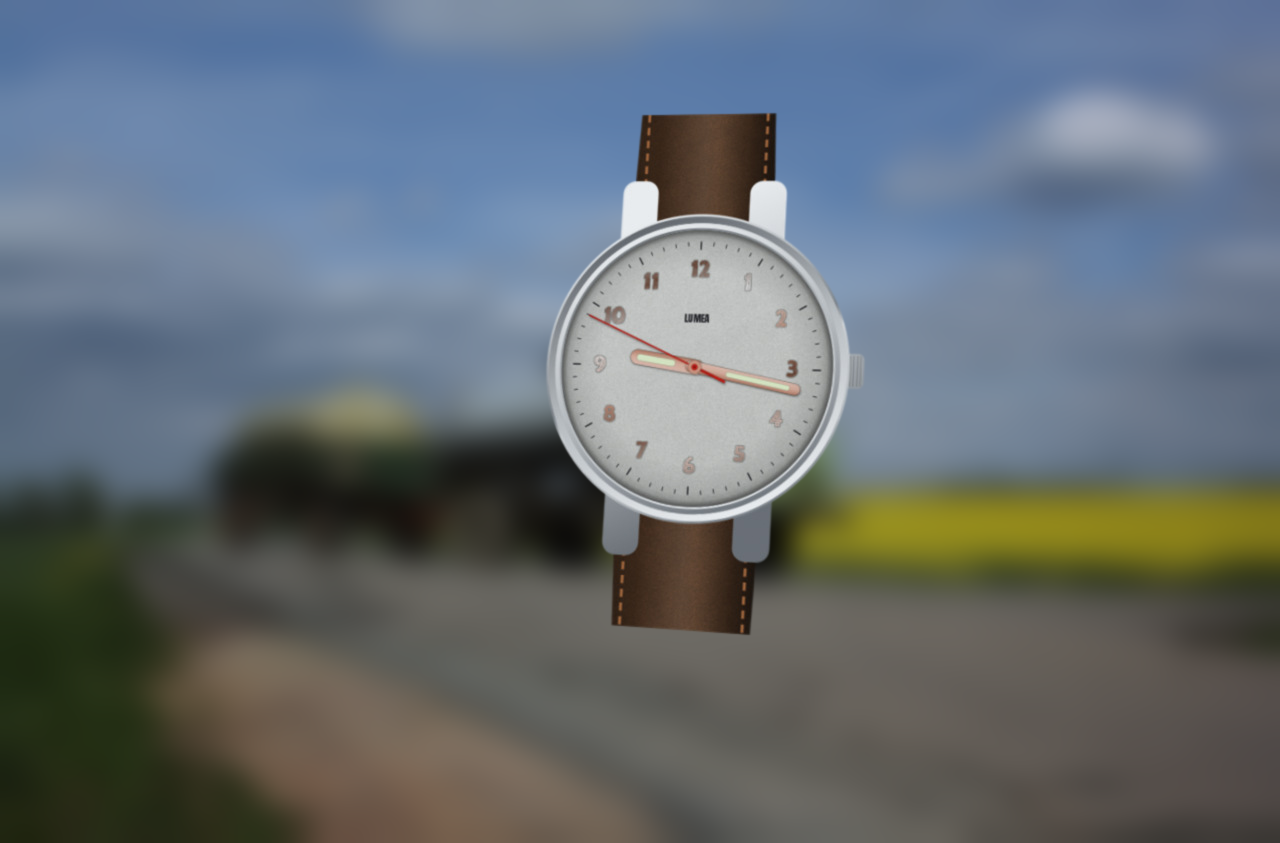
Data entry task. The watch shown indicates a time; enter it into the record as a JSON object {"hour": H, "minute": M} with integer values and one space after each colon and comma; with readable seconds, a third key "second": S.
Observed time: {"hour": 9, "minute": 16, "second": 49}
